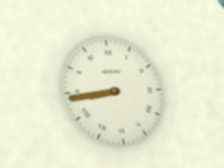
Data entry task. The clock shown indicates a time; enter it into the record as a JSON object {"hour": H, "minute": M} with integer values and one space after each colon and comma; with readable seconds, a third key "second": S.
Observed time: {"hour": 8, "minute": 44}
